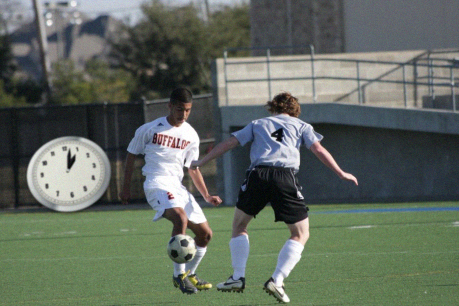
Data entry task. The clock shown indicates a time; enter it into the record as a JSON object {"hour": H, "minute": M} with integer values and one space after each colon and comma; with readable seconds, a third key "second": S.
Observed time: {"hour": 1, "minute": 2}
